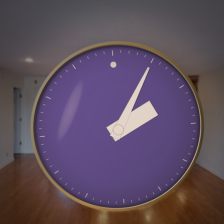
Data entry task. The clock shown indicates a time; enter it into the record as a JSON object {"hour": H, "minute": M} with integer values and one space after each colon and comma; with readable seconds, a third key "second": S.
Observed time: {"hour": 2, "minute": 5}
